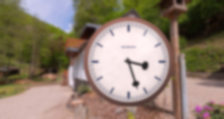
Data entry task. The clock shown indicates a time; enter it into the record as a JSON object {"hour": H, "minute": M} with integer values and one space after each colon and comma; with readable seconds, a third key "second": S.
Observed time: {"hour": 3, "minute": 27}
